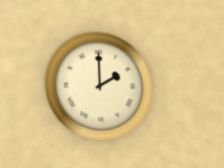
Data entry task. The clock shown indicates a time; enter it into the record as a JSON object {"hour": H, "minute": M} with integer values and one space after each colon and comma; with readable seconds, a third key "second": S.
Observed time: {"hour": 2, "minute": 0}
